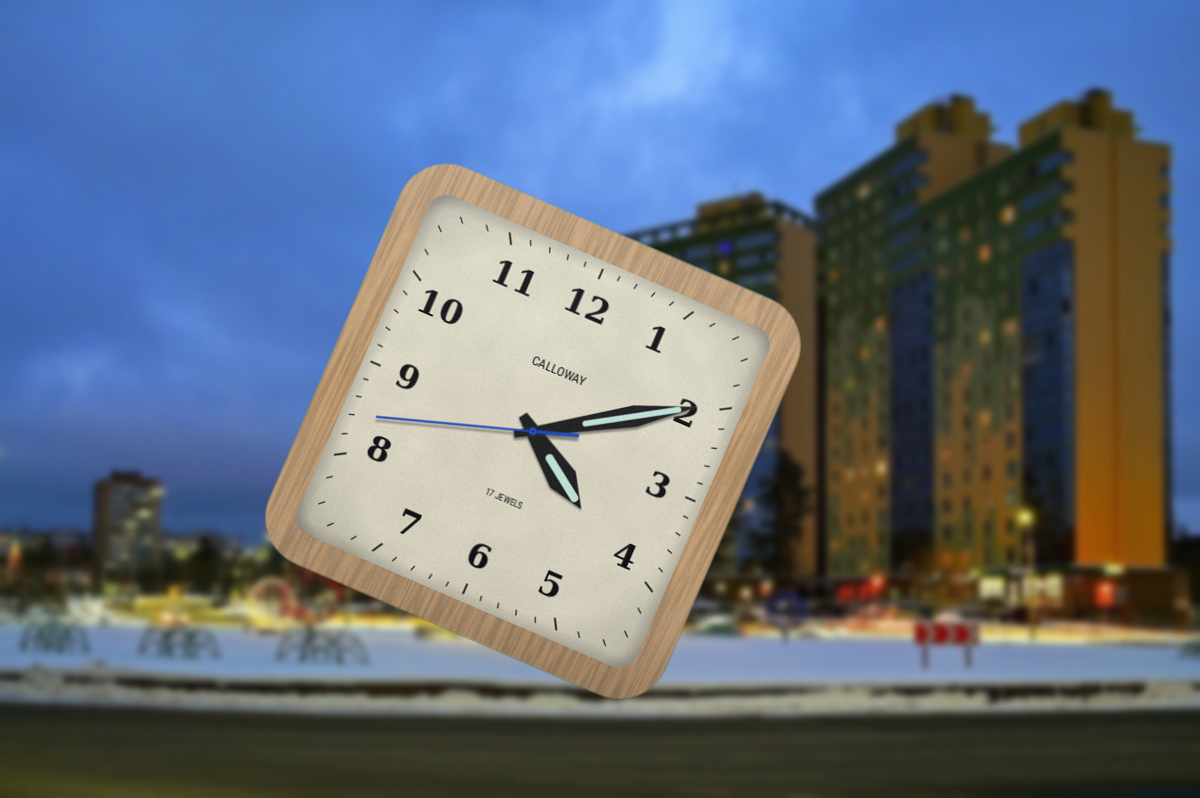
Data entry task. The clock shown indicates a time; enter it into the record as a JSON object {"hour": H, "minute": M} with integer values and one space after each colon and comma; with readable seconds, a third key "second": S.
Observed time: {"hour": 4, "minute": 9, "second": 42}
